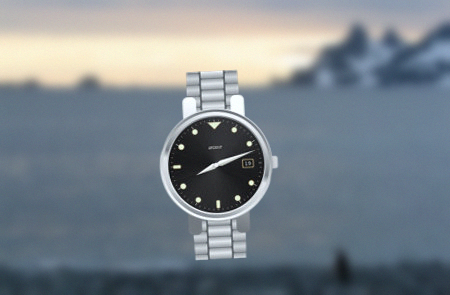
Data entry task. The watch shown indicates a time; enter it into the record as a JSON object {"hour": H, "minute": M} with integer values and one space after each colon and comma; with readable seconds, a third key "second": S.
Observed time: {"hour": 8, "minute": 12}
